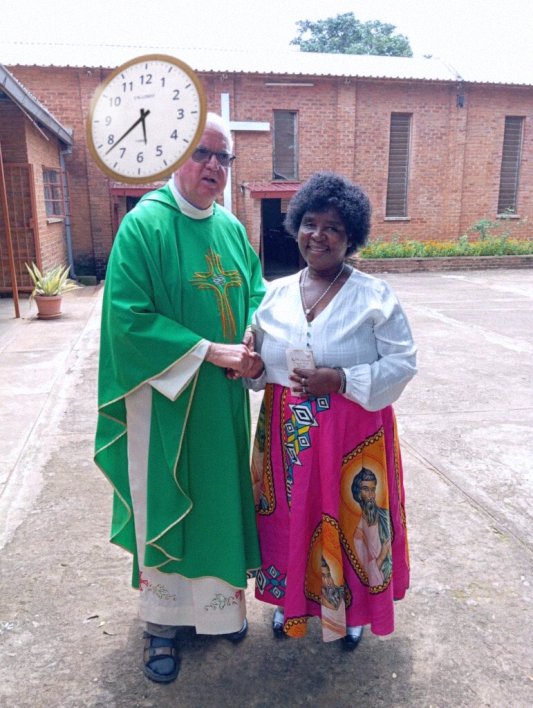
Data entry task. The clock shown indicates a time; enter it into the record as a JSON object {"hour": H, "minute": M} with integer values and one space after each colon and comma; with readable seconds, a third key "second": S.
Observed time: {"hour": 5, "minute": 38}
